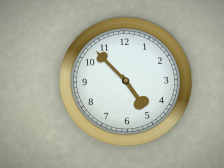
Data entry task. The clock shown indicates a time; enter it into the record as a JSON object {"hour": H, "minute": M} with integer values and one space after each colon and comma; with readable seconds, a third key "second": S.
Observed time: {"hour": 4, "minute": 53}
